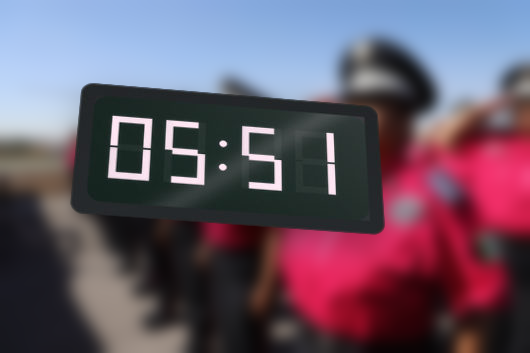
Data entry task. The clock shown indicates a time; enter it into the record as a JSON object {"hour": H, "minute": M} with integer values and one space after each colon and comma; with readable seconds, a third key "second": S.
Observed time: {"hour": 5, "minute": 51}
